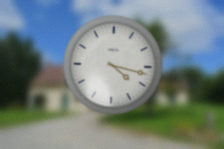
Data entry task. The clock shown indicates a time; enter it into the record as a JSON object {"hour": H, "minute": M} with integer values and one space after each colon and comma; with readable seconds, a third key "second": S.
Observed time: {"hour": 4, "minute": 17}
